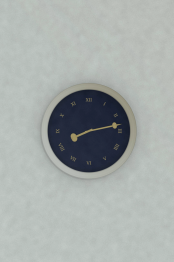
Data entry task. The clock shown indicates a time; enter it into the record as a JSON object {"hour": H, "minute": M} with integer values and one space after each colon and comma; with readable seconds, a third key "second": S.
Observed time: {"hour": 8, "minute": 13}
